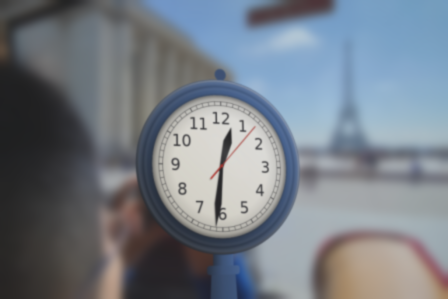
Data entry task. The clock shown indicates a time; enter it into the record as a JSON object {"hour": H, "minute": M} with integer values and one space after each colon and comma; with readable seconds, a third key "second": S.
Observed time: {"hour": 12, "minute": 31, "second": 7}
